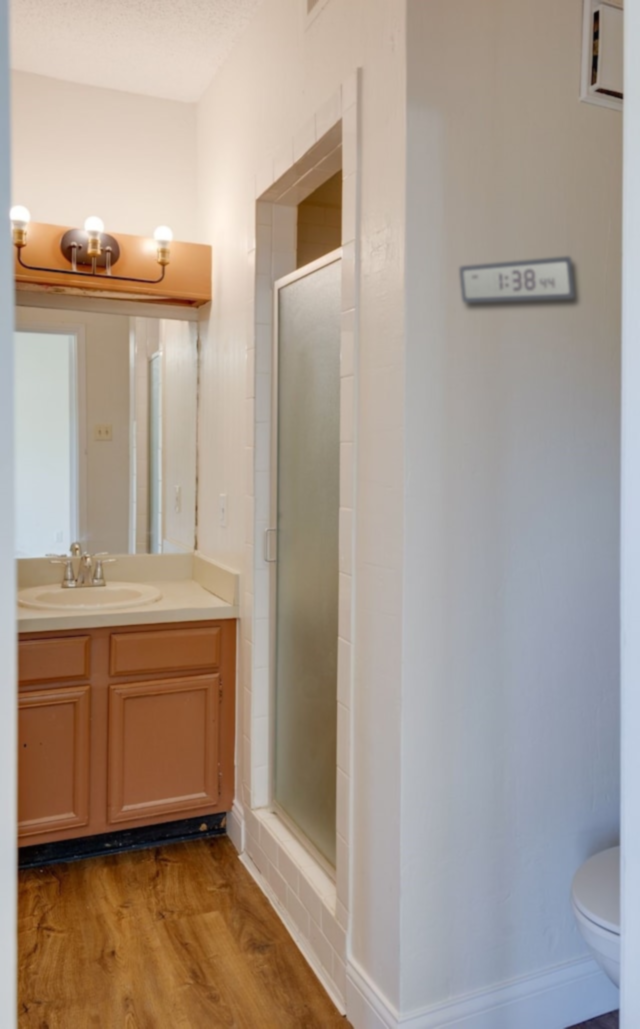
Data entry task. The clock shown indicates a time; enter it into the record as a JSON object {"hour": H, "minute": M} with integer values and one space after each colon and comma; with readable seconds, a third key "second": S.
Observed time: {"hour": 1, "minute": 38}
